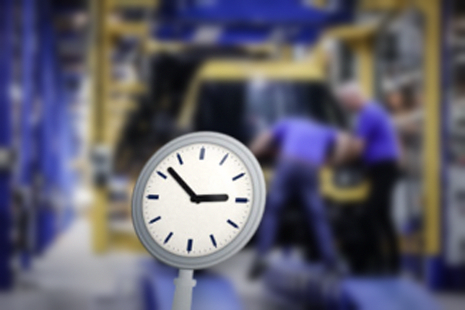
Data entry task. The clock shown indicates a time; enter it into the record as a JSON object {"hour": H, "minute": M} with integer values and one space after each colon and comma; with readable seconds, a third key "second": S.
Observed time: {"hour": 2, "minute": 52}
